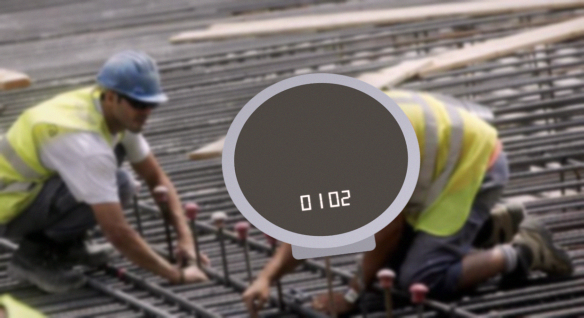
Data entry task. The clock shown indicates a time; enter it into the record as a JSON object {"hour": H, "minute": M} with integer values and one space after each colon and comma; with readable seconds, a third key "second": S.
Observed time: {"hour": 1, "minute": 2}
